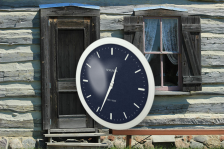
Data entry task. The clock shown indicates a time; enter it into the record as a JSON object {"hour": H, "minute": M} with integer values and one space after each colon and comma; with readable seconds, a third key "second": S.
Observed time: {"hour": 12, "minute": 34}
